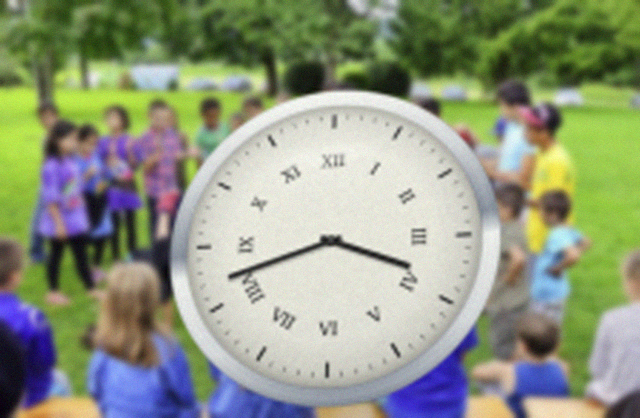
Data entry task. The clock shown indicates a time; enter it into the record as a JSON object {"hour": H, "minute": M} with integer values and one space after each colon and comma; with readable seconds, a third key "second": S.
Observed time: {"hour": 3, "minute": 42}
